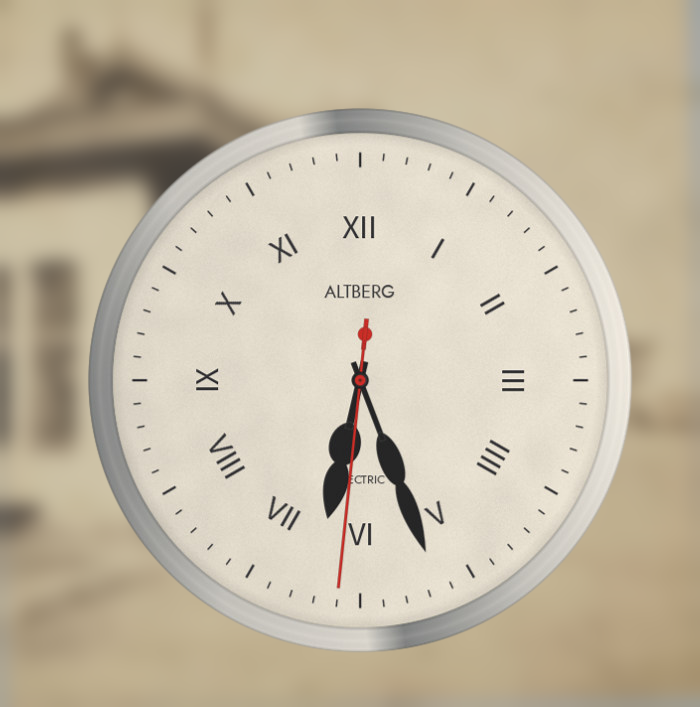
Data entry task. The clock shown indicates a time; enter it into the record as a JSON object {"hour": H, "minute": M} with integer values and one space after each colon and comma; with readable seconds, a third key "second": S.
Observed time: {"hour": 6, "minute": 26, "second": 31}
